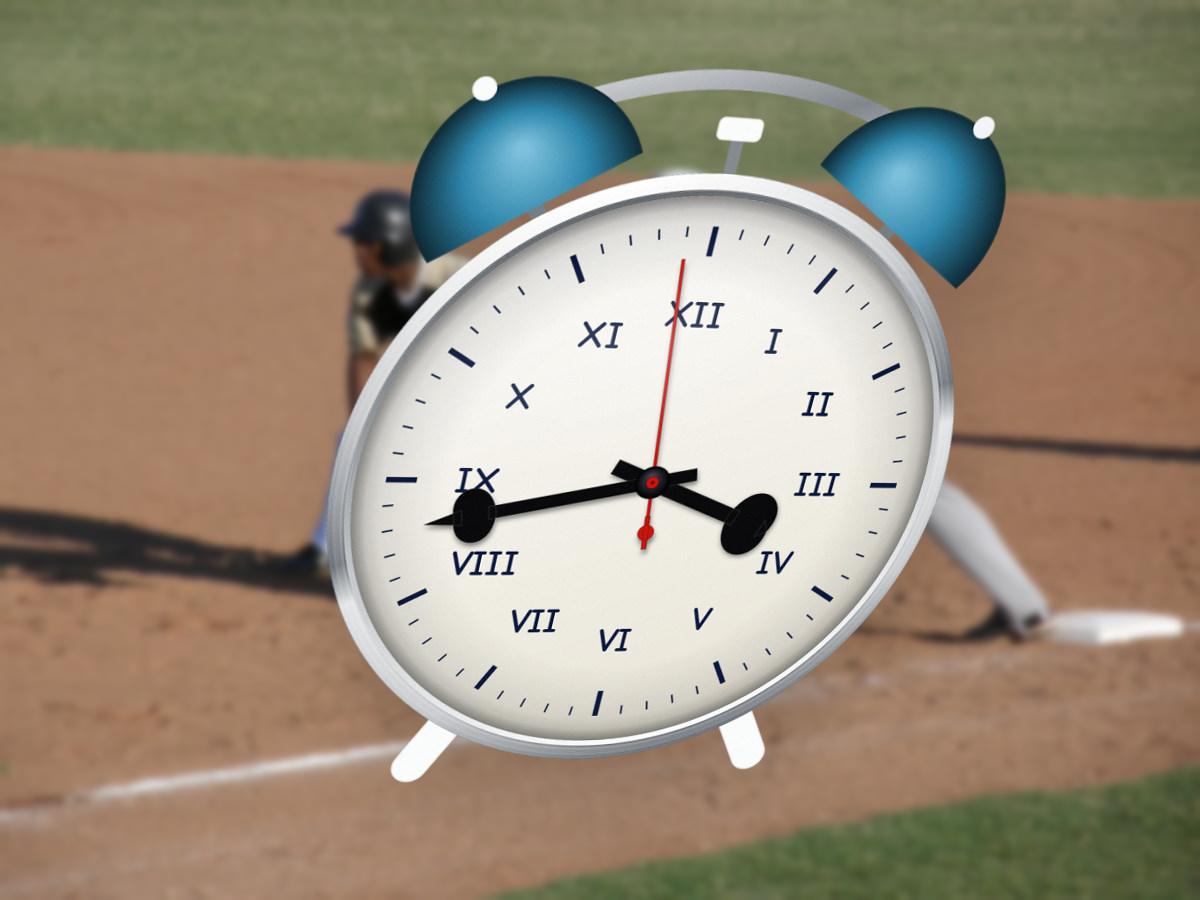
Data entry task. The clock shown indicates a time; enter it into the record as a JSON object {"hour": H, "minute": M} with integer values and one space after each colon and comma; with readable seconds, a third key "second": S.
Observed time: {"hour": 3, "minute": 42, "second": 59}
